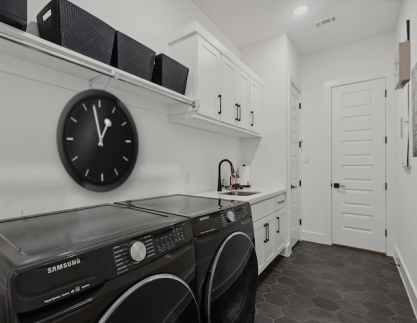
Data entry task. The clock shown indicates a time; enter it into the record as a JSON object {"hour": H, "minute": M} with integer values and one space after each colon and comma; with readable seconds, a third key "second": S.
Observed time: {"hour": 12, "minute": 58}
